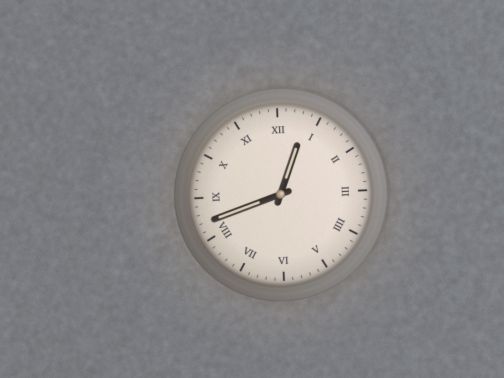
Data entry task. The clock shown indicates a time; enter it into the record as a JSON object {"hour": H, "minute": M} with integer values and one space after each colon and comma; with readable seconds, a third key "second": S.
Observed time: {"hour": 12, "minute": 42}
